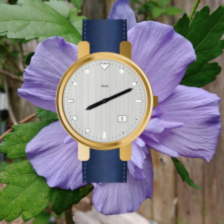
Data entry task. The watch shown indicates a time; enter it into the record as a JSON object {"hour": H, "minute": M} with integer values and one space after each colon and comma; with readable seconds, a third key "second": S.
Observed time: {"hour": 8, "minute": 11}
